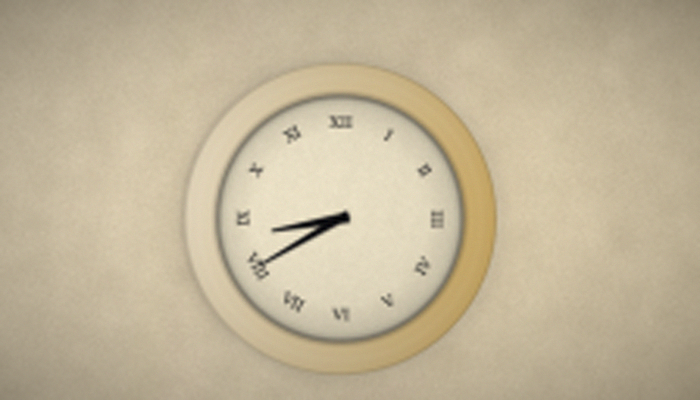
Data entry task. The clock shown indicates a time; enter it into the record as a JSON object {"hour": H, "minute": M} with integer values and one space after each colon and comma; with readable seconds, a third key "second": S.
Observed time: {"hour": 8, "minute": 40}
